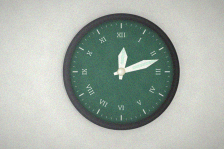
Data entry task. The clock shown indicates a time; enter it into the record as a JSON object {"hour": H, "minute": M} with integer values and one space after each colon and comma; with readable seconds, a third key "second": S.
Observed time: {"hour": 12, "minute": 12}
